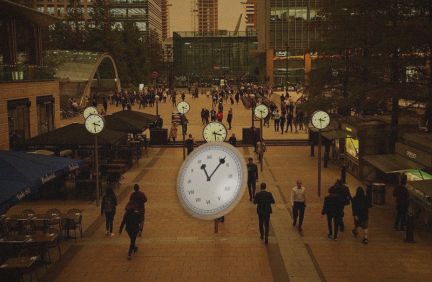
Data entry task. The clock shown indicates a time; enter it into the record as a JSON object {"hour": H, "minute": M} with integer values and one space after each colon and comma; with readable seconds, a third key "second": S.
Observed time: {"hour": 11, "minute": 7}
